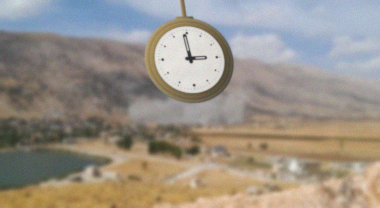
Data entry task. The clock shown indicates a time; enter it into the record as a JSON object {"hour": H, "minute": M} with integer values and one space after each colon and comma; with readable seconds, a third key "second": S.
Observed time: {"hour": 2, "minute": 59}
